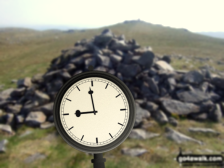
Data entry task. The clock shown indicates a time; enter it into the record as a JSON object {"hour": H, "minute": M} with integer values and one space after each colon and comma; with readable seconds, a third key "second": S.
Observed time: {"hour": 8, "minute": 59}
